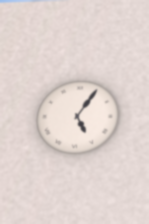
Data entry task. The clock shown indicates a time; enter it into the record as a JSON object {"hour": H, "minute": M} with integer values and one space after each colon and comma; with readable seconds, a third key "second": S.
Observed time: {"hour": 5, "minute": 5}
